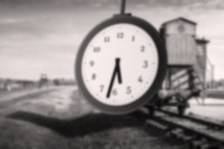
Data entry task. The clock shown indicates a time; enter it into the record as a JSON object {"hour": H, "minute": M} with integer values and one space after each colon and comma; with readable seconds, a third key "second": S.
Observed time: {"hour": 5, "minute": 32}
